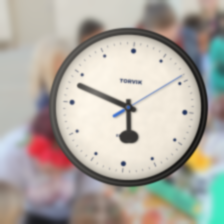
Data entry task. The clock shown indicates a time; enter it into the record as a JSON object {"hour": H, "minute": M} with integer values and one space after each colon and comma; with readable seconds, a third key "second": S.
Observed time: {"hour": 5, "minute": 48, "second": 9}
